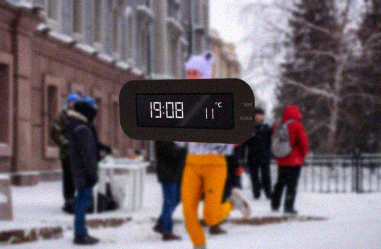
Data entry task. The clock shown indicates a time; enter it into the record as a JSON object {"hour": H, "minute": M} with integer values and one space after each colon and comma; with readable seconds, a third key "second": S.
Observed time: {"hour": 19, "minute": 8}
